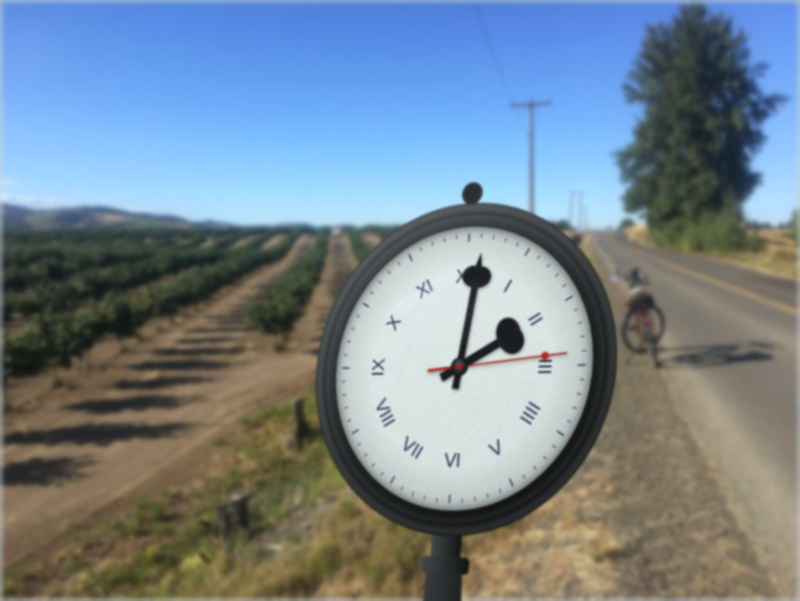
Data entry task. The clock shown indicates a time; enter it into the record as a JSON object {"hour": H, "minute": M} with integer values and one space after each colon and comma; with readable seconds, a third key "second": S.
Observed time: {"hour": 2, "minute": 1, "second": 14}
